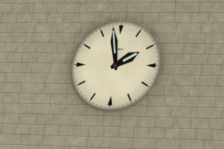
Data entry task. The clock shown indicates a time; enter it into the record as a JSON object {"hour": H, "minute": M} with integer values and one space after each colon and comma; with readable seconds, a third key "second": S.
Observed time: {"hour": 1, "minute": 58}
